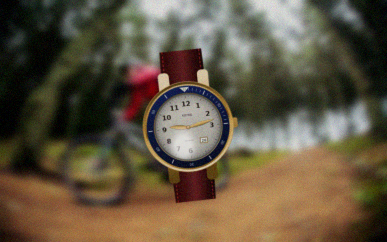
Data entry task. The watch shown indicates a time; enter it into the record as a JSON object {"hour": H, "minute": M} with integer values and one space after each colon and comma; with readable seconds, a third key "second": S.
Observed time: {"hour": 9, "minute": 13}
